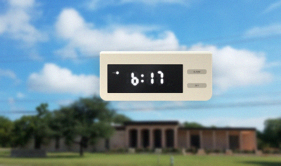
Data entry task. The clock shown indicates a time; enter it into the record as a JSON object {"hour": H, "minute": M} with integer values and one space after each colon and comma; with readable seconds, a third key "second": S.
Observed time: {"hour": 6, "minute": 17}
